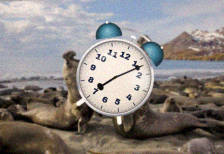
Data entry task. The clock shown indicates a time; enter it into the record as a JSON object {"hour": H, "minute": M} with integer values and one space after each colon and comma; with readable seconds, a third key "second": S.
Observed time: {"hour": 7, "minute": 7}
